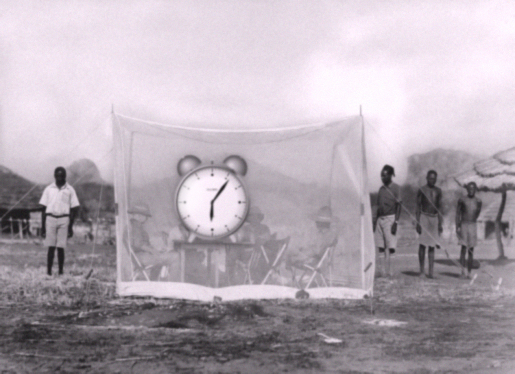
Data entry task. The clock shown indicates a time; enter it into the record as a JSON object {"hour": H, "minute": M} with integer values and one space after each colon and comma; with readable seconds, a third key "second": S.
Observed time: {"hour": 6, "minute": 6}
